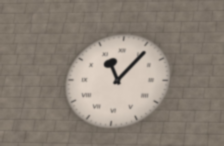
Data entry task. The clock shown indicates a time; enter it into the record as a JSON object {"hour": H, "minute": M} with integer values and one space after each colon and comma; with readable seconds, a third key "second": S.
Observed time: {"hour": 11, "minute": 6}
